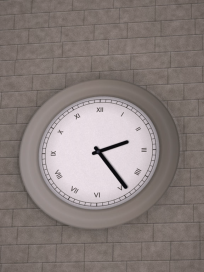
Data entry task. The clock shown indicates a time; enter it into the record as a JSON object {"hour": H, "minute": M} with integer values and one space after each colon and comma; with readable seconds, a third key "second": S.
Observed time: {"hour": 2, "minute": 24}
